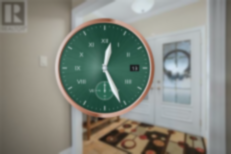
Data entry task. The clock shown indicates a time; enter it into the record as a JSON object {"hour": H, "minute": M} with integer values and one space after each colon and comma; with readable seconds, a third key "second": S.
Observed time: {"hour": 12, "minute": 26}
